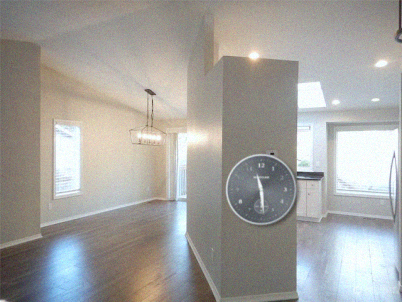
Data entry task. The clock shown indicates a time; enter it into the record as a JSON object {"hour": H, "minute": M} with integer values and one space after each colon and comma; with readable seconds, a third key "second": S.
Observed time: {"hour": 11, "minute": 29}
